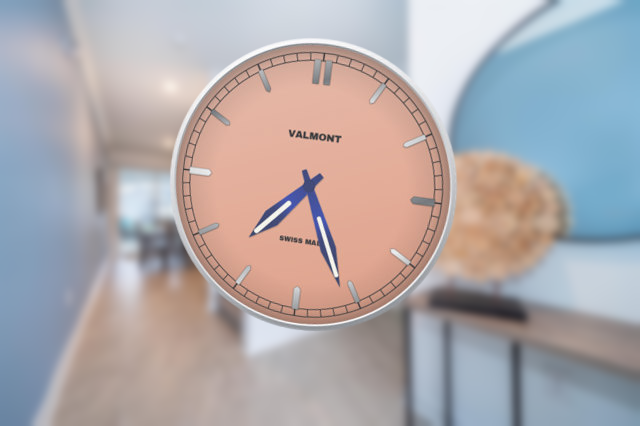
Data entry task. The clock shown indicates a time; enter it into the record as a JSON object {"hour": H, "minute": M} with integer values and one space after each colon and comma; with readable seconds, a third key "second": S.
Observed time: {"hour": 7, "minute": 26}
